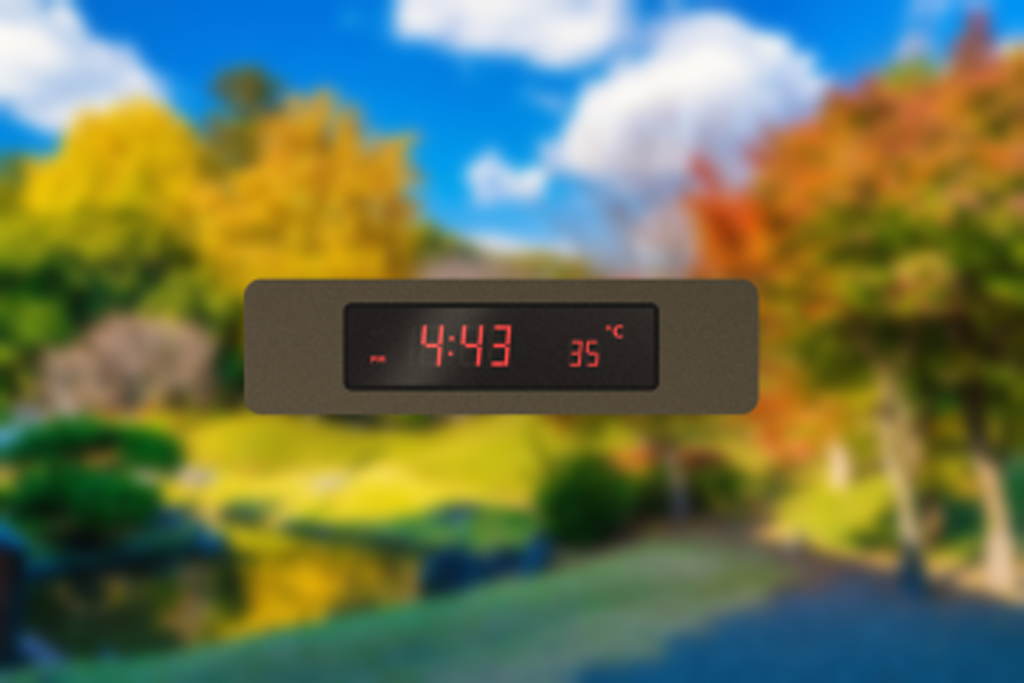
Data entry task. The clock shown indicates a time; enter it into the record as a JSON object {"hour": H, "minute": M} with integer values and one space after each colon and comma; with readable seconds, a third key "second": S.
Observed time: {"hour": 4, "minute": 43}
